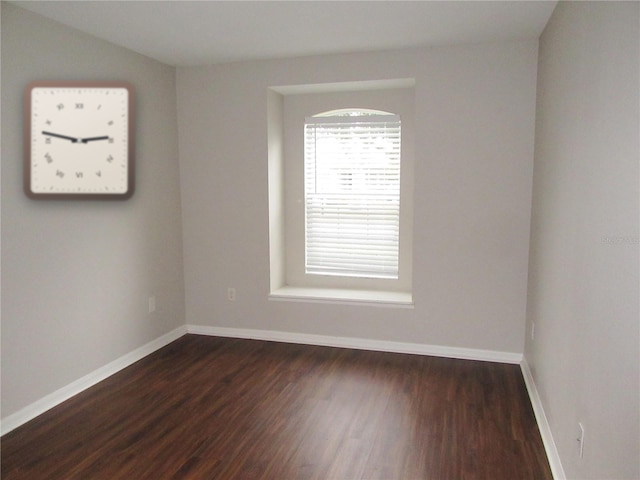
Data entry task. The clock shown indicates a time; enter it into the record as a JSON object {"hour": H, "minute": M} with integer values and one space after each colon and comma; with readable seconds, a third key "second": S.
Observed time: {"hour": 2, "minute": 47}
